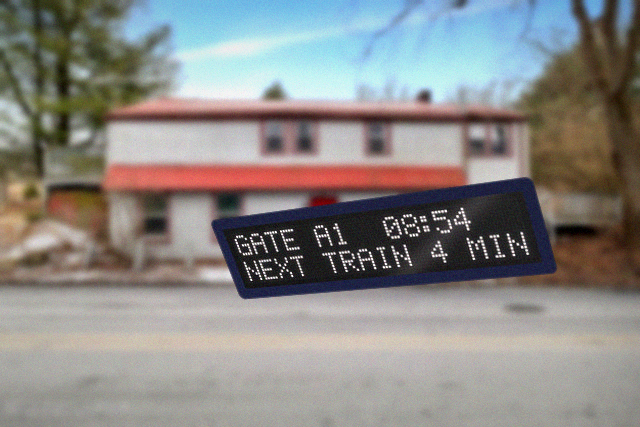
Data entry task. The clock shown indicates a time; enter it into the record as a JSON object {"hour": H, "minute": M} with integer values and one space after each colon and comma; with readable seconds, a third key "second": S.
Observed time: {"hour": 8, "minute": 54}
